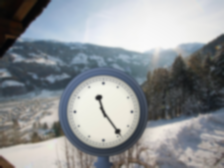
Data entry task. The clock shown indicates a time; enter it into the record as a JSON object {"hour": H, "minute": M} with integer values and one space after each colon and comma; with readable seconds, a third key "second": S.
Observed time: {"hour": 11, "minute": 24}
